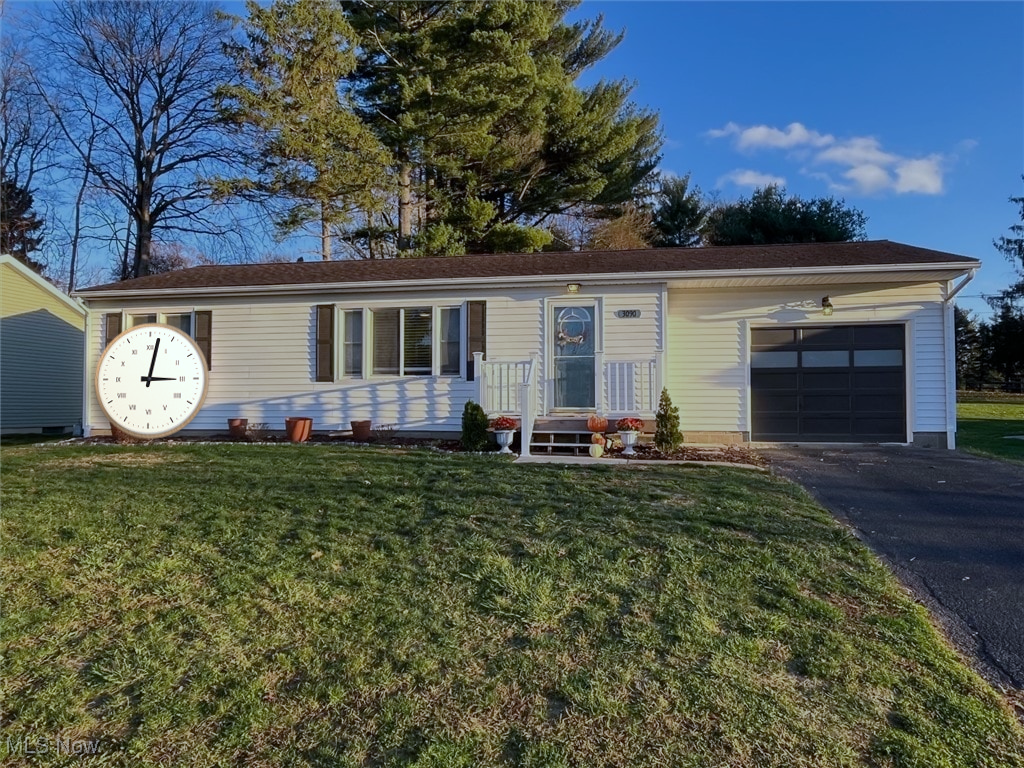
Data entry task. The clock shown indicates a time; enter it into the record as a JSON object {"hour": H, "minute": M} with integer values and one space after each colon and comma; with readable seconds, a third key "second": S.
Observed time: {"hour": 3, "minute": 2}
